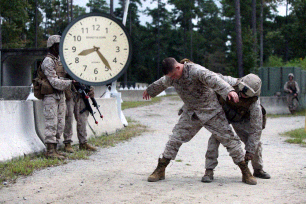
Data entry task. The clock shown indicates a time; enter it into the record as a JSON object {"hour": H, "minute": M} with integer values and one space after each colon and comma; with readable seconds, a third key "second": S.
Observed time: {"hour": 8, "minute": 24}
